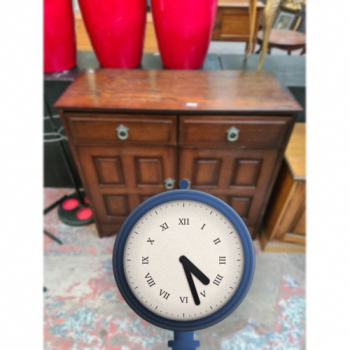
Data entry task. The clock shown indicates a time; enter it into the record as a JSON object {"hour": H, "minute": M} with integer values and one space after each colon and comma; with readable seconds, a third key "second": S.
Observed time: {"hour": 4, "minute": 27}
